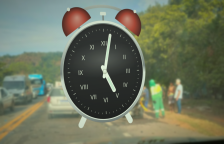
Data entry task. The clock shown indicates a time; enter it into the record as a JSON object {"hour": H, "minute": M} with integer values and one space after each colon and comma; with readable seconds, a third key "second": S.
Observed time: {"hour": 5, "minute": 2}
